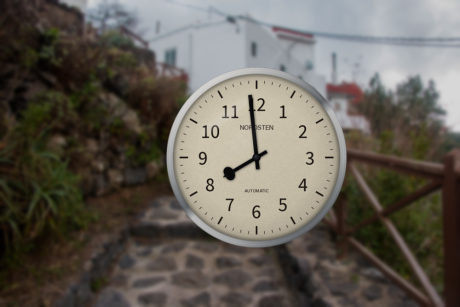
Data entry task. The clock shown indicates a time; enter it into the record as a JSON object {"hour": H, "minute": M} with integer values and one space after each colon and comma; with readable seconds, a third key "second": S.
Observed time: {"hour": 7, "minute": 59}
